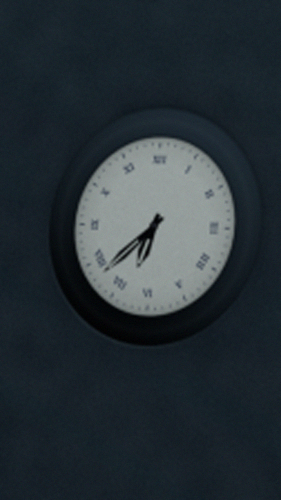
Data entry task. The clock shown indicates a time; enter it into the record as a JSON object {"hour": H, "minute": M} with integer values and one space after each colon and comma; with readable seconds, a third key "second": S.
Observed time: {"hour": 6, "minute": 38}
